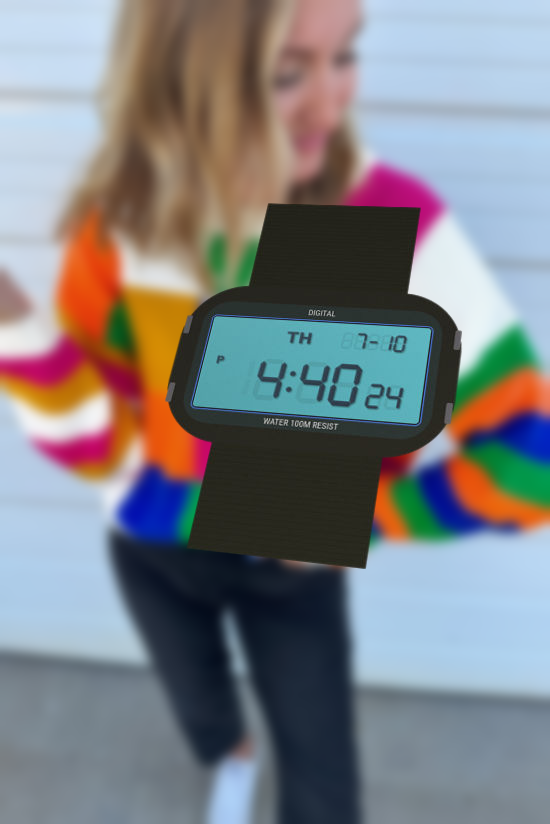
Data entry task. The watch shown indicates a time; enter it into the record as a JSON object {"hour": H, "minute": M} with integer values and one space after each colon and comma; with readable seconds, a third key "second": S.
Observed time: {"hour": 4, "minute": 40, "second": 24}
